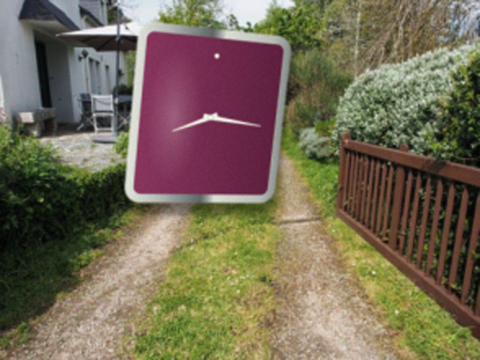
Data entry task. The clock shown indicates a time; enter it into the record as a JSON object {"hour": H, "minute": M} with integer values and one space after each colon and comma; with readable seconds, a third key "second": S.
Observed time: {"hour": 8, "minute": 16}
